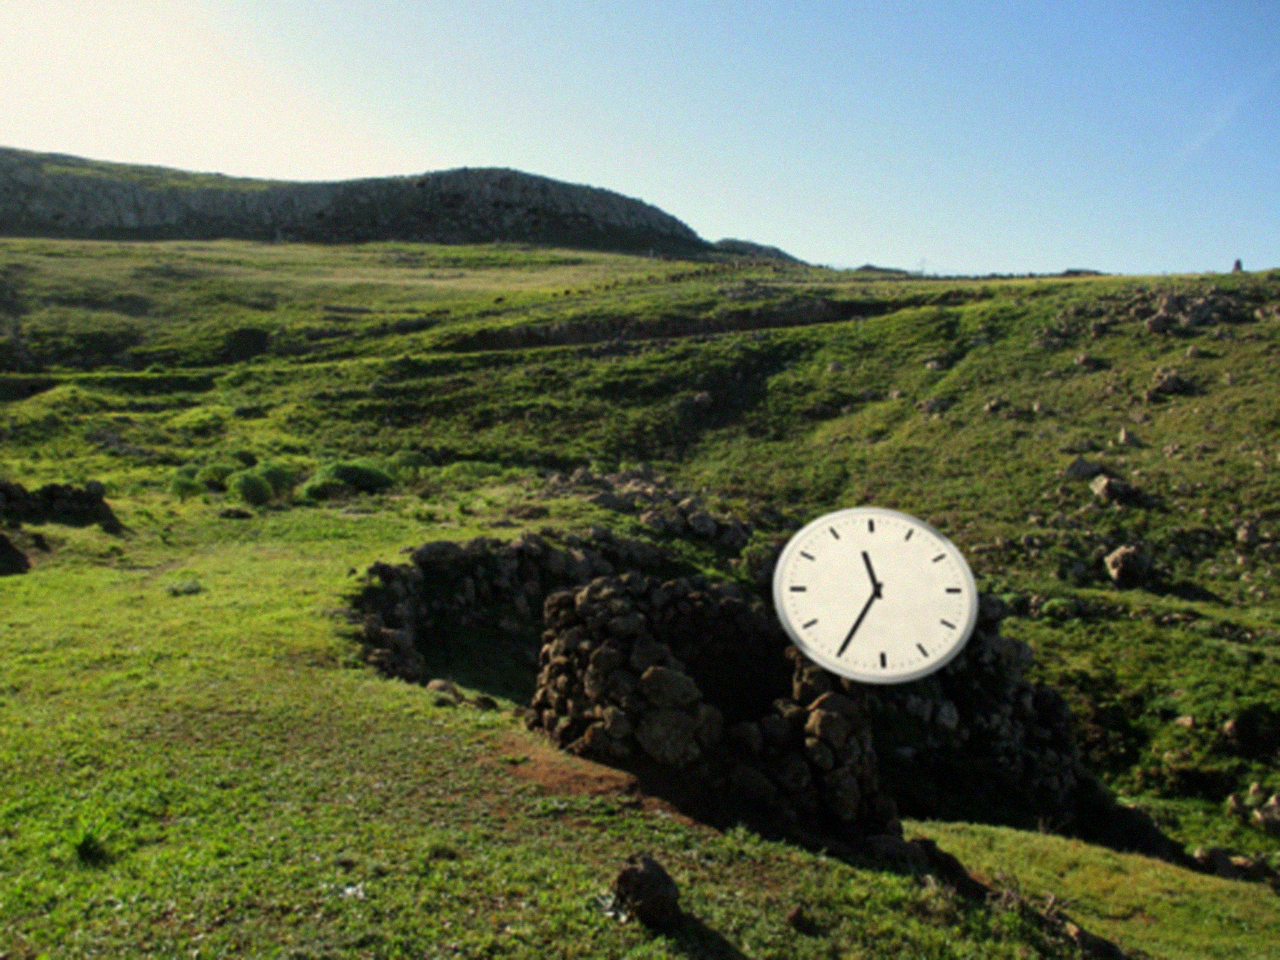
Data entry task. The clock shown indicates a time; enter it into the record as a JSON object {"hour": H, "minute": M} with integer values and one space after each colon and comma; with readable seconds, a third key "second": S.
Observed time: {"hour": 11, "minute": 35}
